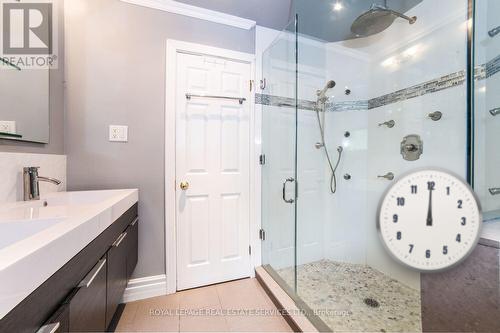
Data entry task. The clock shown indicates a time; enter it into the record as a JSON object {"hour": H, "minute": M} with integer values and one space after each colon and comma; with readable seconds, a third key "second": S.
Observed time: {"hour": 12, "minute": 0}
